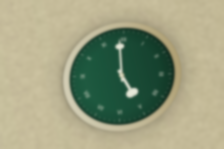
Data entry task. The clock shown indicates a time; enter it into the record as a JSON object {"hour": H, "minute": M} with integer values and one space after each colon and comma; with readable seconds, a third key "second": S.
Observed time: {"hour": 4, "minute": 59}
